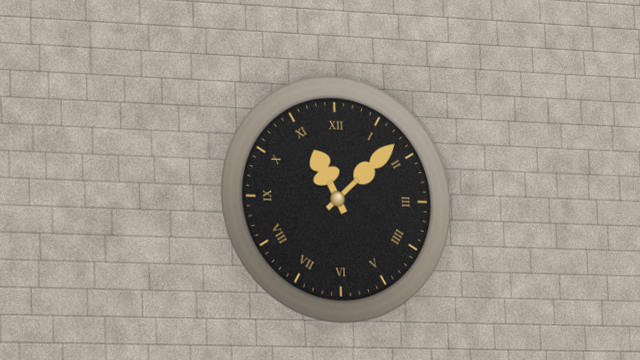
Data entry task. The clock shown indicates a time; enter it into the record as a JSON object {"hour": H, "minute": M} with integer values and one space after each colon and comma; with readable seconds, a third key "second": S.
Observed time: {"hour": 11, "minute": 8}
